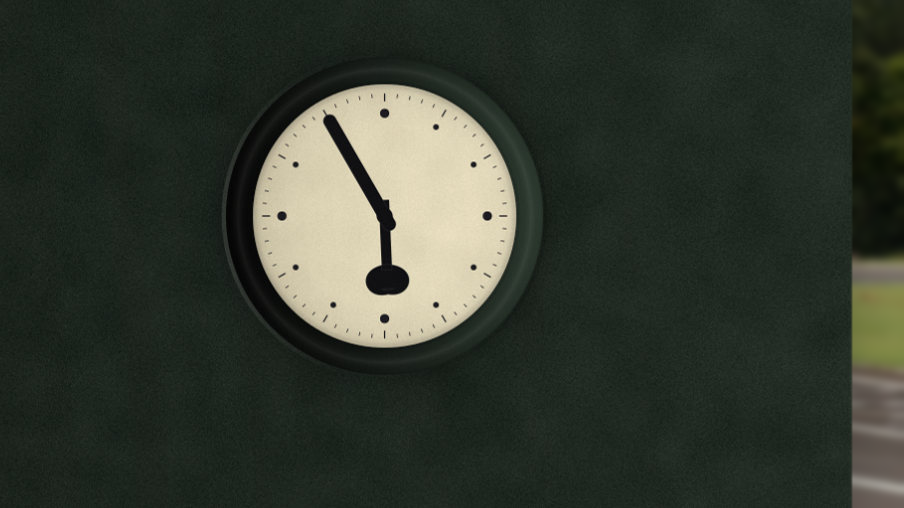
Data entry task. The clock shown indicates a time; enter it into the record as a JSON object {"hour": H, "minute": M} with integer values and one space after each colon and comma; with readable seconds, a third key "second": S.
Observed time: {"hour": 5, "minute": 55}
